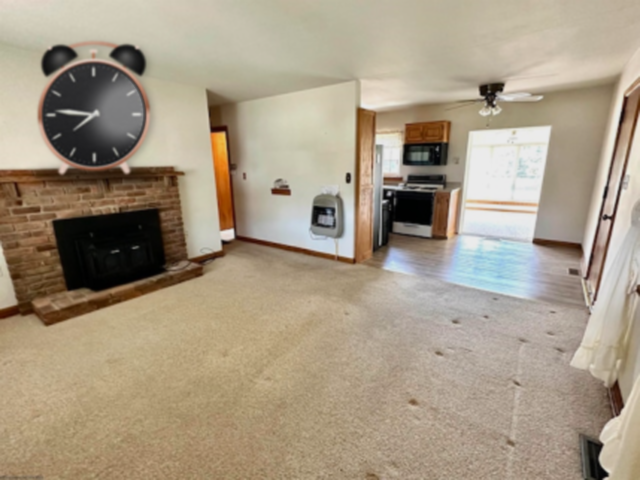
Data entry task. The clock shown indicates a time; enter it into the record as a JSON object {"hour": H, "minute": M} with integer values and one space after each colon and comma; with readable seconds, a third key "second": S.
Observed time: {"hour": 7, "minute": 46}
